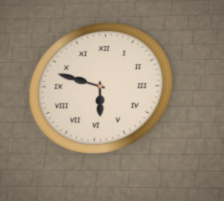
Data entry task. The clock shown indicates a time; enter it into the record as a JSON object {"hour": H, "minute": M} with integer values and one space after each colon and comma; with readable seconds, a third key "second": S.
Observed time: {"hour": 5, "minute": 48}
